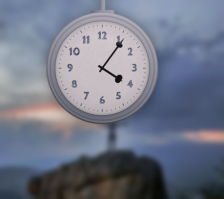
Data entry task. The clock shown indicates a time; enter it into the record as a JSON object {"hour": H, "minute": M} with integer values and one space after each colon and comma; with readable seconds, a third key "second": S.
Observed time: {"hour": 4, "minute": 6}
